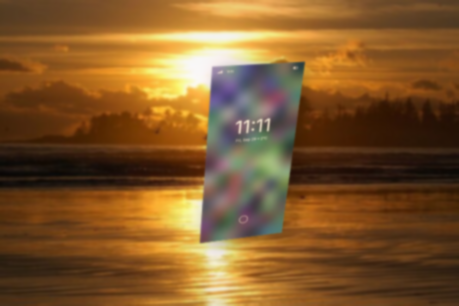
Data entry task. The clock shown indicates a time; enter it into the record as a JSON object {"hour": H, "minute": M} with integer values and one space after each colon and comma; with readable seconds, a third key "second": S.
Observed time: {"hour": 11, "minute": 11}
